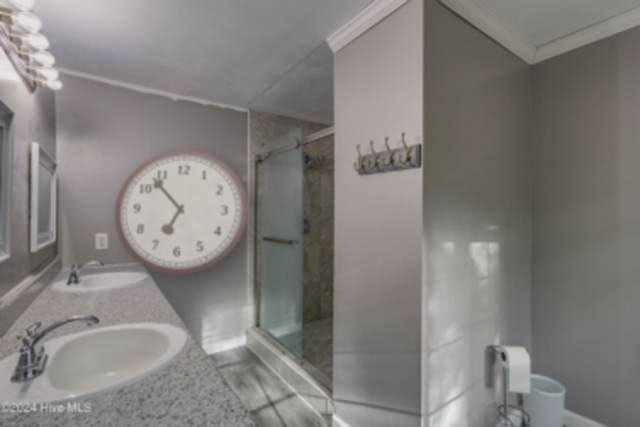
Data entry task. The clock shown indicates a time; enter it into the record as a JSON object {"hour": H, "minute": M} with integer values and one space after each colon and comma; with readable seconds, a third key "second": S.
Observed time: {"hour": 6, "minute": 53}
